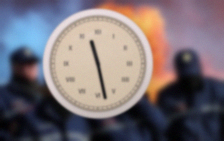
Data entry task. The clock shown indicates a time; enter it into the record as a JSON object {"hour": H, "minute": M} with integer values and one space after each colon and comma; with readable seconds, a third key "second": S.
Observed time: {"hour": 11, "minute": 28}
